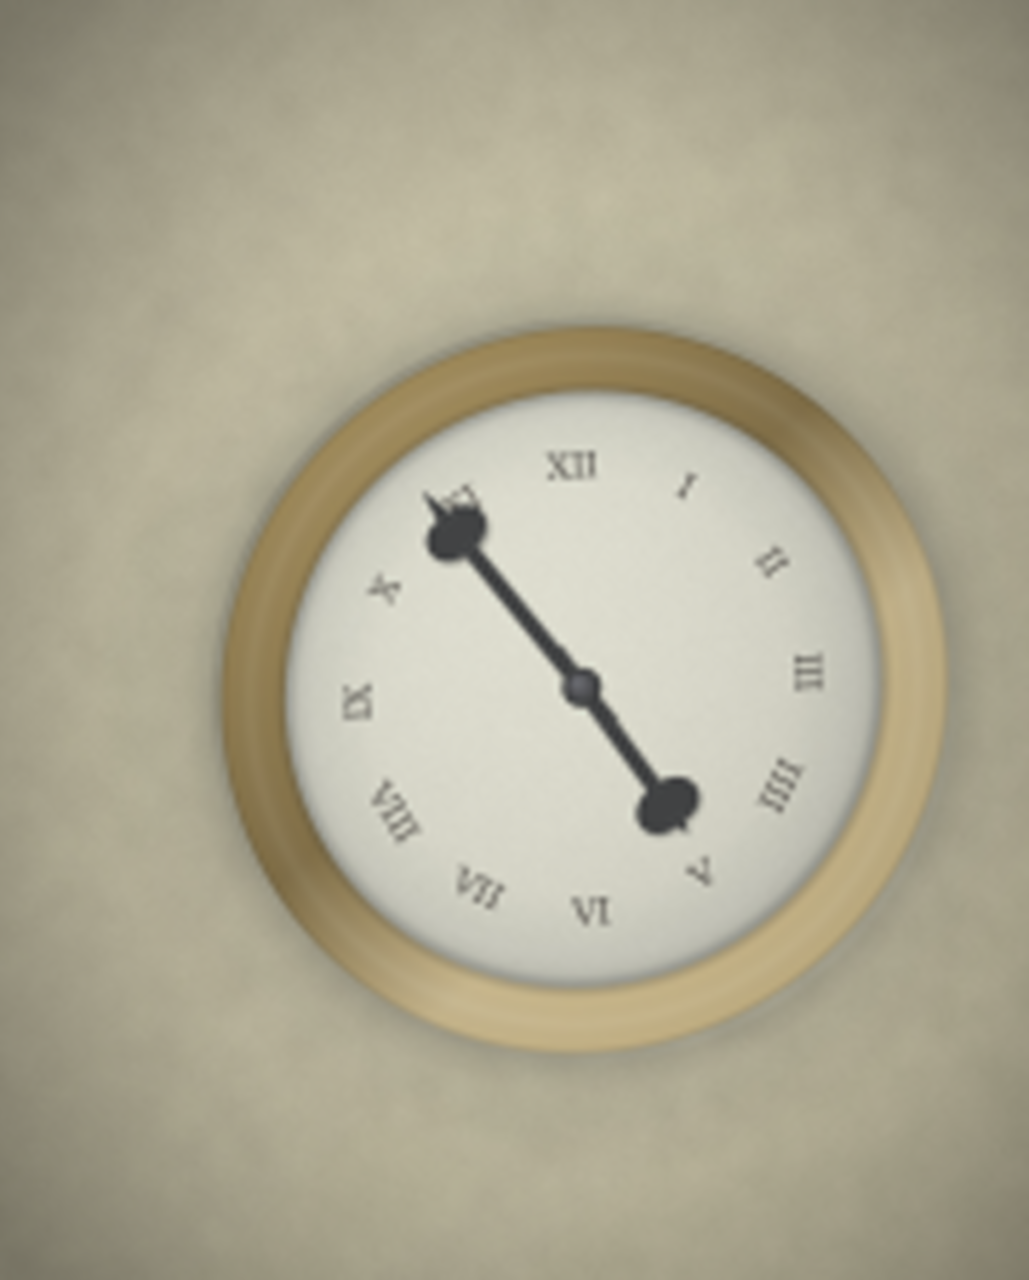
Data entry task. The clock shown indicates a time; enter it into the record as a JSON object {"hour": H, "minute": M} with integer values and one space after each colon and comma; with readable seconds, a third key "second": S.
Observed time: {"hour": 4, "minute": 54}
